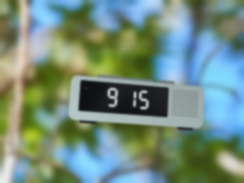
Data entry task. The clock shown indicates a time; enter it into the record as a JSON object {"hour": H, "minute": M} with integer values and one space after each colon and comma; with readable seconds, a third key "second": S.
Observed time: {"hour": 9, "minute": 15}
